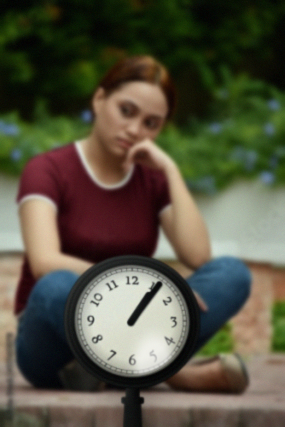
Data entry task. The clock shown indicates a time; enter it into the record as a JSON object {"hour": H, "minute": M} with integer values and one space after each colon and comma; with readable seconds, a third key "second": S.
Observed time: {"hour": 1, "minute": 6}
